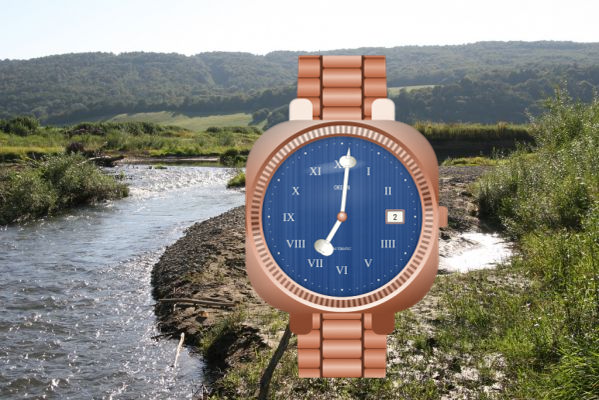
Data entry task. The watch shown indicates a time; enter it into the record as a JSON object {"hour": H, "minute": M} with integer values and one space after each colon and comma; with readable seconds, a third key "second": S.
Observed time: {"hour": 7, "minute": 1}
